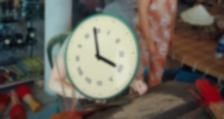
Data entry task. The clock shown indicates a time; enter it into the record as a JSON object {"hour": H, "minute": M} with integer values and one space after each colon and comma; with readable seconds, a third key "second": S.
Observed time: {"hour": 3, "minute": 59}
